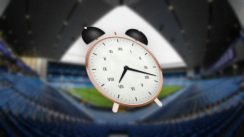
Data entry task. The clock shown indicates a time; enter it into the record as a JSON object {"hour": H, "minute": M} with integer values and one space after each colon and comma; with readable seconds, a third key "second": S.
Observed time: {"hour": 7, "minute": 18}
